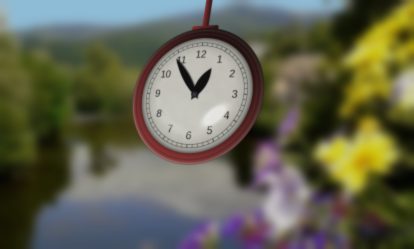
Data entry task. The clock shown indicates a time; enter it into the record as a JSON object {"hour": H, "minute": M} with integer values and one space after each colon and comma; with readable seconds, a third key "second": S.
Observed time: {"hour": 12, "minute": 54}
